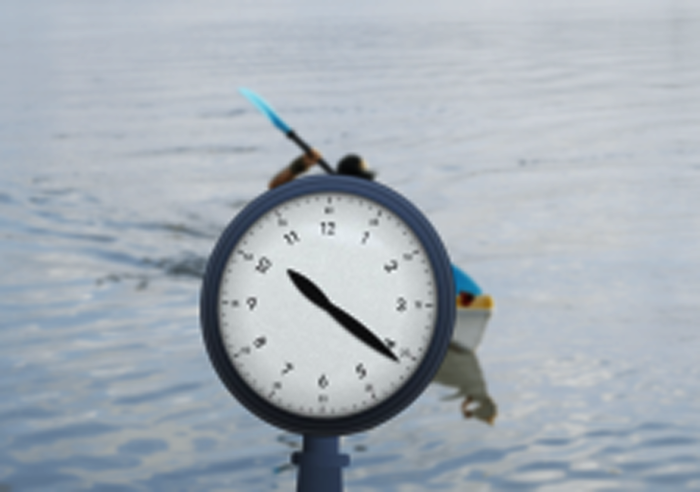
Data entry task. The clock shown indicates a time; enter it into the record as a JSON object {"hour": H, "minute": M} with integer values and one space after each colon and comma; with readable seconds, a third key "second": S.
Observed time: {"hour": 10, "minute": 21}
